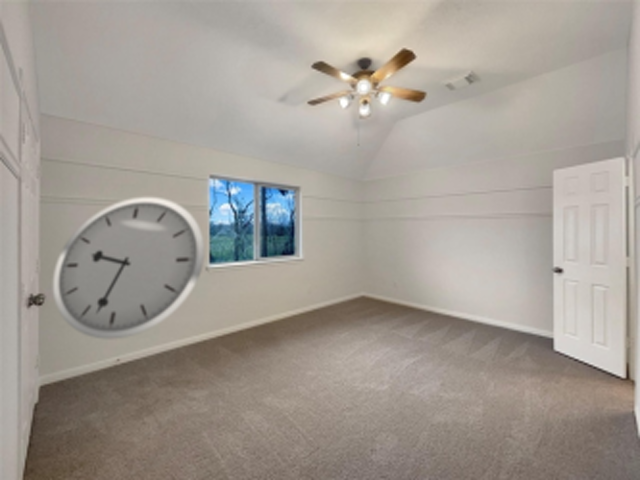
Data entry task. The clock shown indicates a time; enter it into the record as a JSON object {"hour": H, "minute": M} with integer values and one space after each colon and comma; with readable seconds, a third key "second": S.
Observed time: {"hour": 9, "minute": 33}
